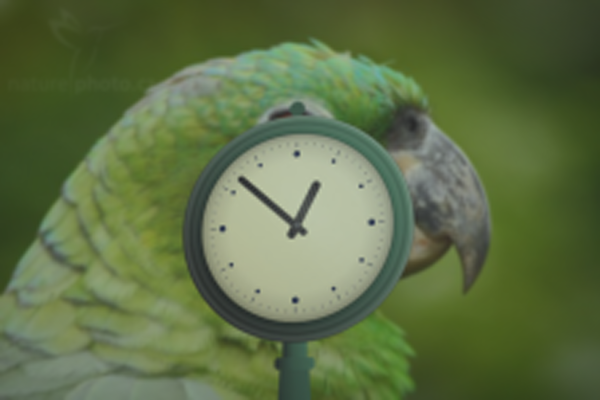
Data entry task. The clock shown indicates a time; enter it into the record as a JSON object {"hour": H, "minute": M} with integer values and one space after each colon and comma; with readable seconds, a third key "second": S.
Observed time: {"hour": 12, "minute": 52}
